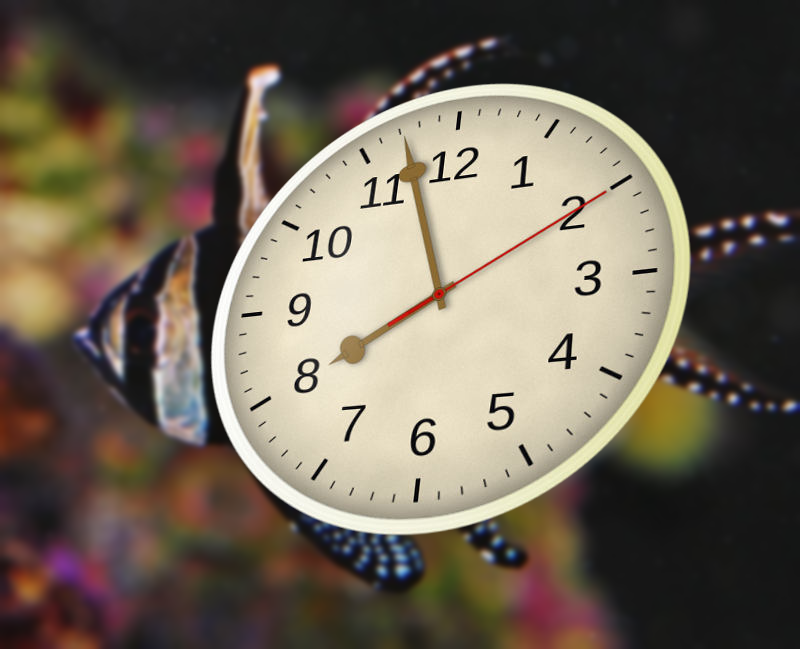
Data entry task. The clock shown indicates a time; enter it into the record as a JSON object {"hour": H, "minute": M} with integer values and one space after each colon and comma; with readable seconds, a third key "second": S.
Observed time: {"hour": 7, "minute": 57, "second": 10}
